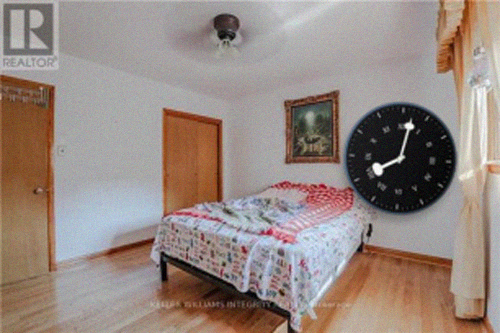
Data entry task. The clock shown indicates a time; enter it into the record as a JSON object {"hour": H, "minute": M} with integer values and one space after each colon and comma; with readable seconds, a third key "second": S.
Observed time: {"hour": 8, "minute": 2}
